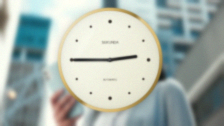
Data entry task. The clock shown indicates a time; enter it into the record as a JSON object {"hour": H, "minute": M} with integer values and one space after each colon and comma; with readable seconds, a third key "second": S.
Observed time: {"hour": 2, "minute": 45}
